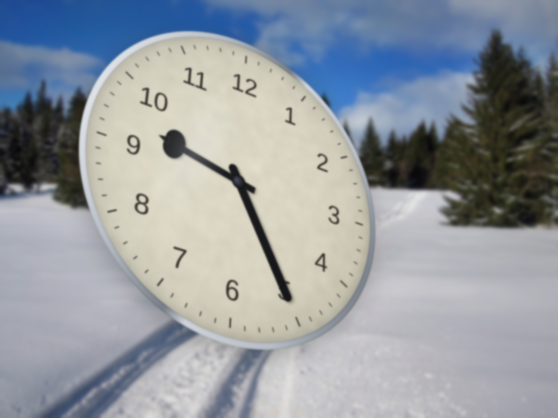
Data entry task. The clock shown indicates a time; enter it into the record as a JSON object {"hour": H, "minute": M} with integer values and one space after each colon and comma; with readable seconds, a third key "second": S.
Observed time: {"hour": 9, "minute": 25}
